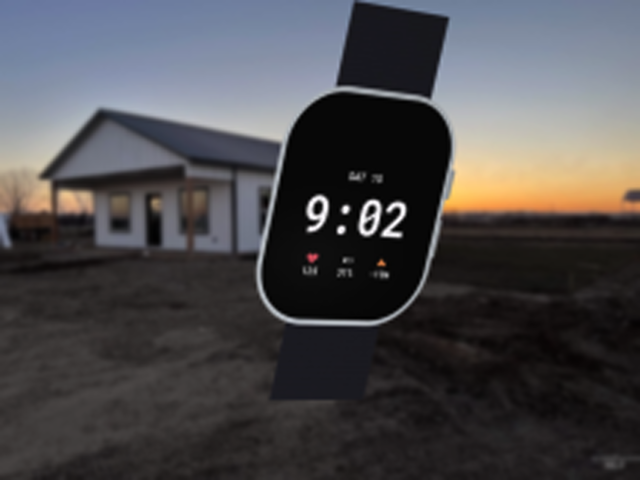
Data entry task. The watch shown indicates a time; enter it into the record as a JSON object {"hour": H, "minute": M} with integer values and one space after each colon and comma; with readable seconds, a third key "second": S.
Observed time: {"hour": 9, "minute": 2}
